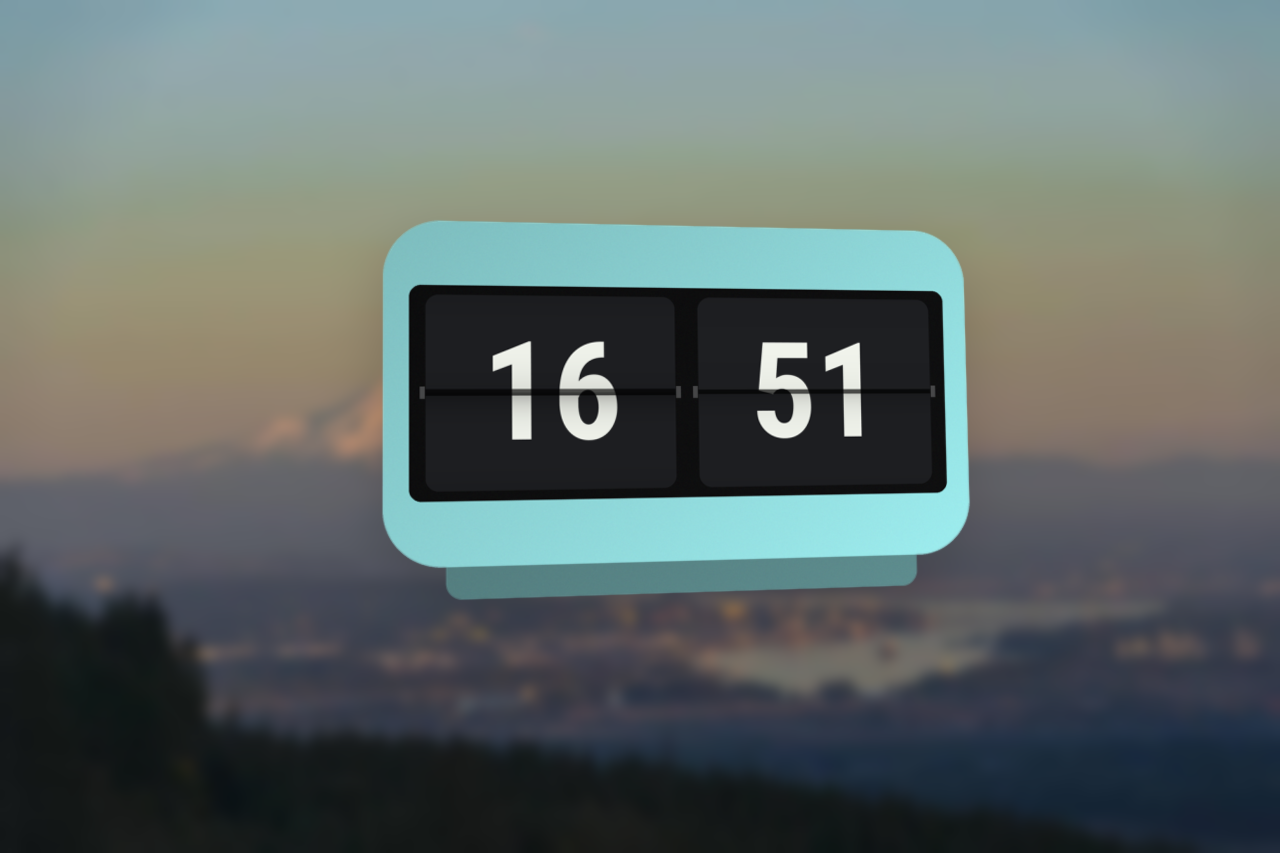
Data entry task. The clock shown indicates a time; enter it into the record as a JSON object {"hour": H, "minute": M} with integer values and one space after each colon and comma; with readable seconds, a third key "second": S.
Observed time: {"hour": 16, "minute": 51}
